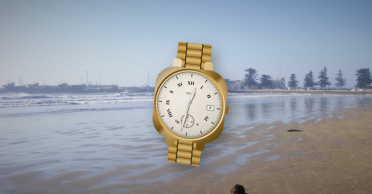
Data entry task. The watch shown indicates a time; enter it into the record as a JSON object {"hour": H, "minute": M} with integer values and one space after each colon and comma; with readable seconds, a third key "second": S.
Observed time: {"hour": 12, "minute": 32}
